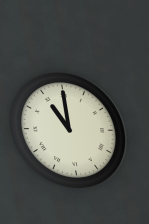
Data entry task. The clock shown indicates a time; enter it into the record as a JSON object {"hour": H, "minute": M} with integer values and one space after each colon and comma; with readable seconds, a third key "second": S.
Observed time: {"hour": 11, "minute": 0}
